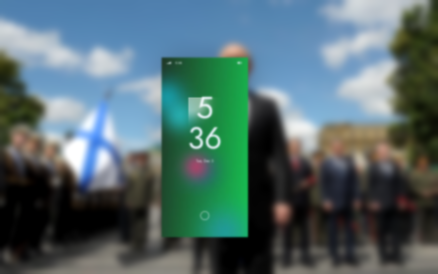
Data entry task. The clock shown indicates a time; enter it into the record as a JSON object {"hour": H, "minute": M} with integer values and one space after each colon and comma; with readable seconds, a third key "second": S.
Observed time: {"hour": 5, "minute": 36}
